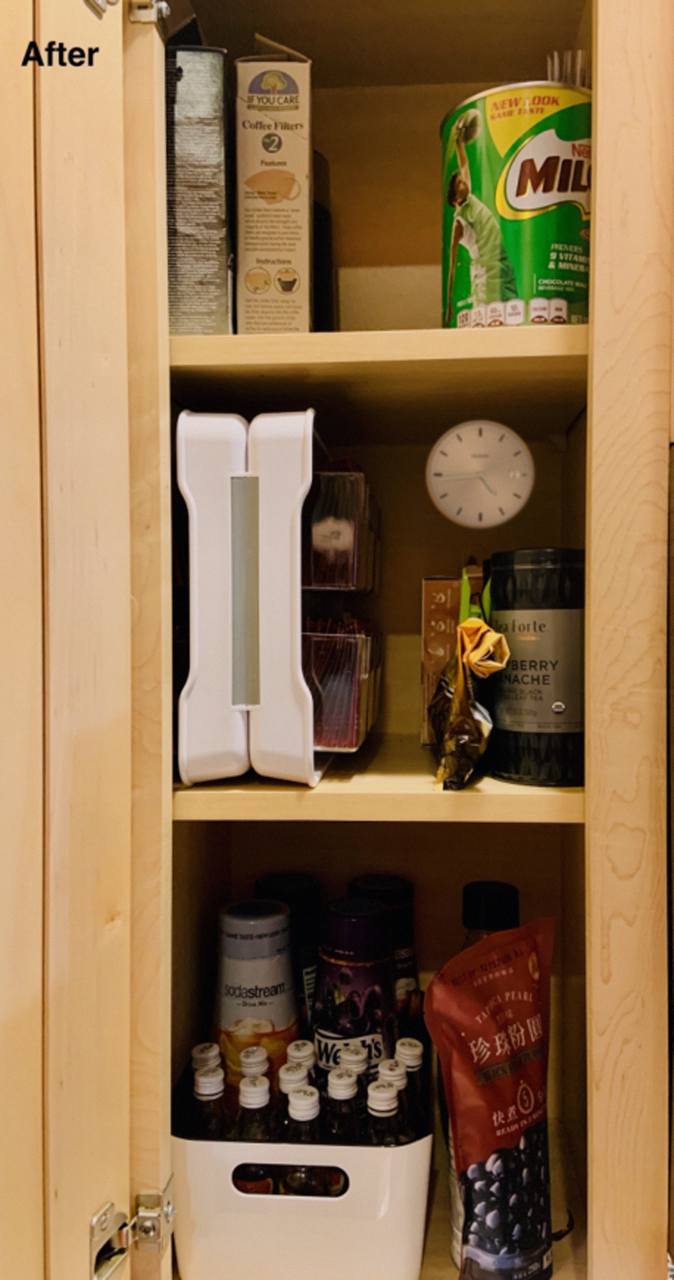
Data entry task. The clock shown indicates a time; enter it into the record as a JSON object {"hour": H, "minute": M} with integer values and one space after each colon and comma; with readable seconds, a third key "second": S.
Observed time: {"hour": 4, "minute": 44}
